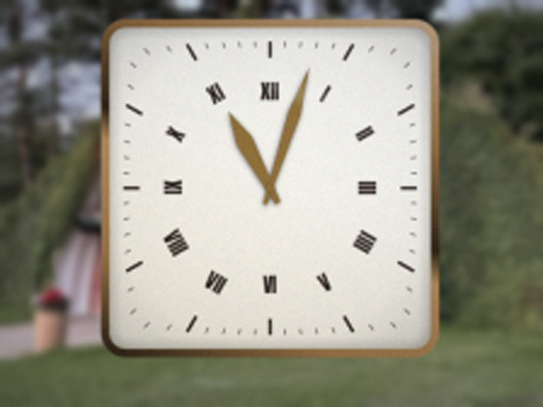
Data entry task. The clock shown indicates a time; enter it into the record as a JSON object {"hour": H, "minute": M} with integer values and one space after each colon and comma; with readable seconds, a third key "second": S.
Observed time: {"hour": 11, "minute": 3}
